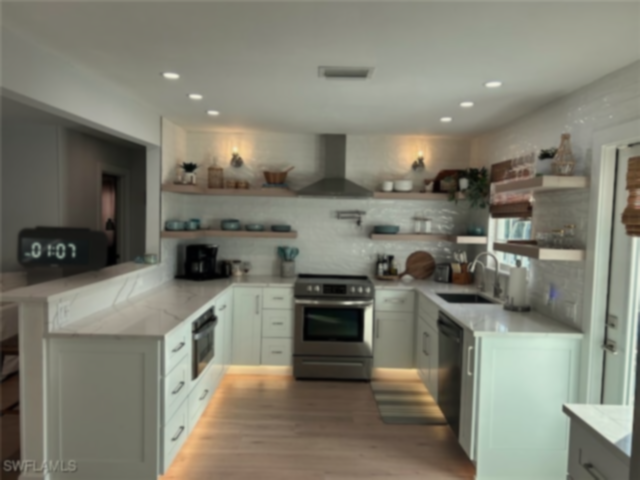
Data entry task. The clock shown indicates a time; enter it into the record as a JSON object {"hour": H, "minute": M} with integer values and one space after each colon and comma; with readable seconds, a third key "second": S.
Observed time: {"hour": 1, "minute": 7}
